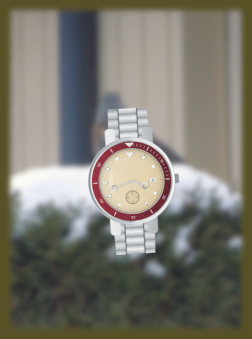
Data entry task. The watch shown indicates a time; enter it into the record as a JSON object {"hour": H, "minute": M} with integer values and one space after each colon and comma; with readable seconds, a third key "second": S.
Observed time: {"hour": 3, "minute": 42}
